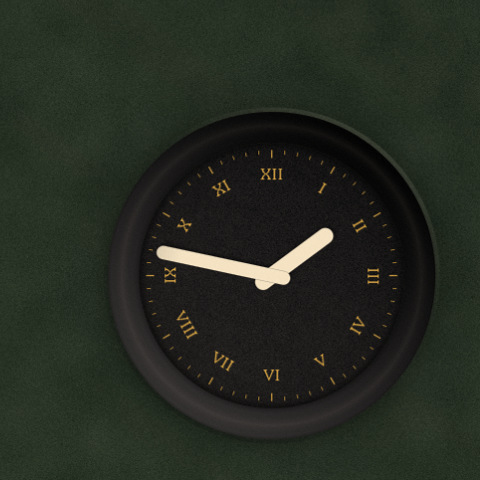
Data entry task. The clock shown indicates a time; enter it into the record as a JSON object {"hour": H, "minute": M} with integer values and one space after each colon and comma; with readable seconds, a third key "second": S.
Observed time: {"hour": 1, "minute": 47}
